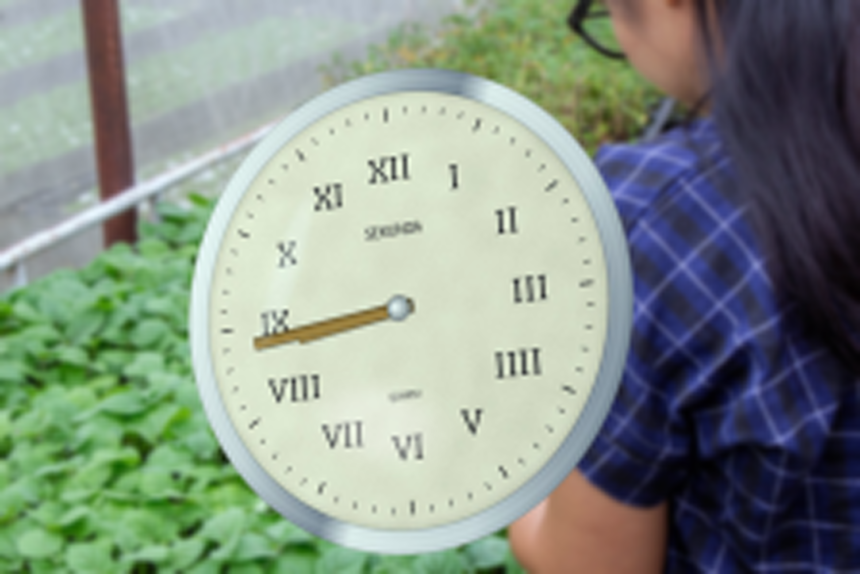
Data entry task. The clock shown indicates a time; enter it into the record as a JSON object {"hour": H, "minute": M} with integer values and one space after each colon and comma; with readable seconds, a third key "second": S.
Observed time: {"hour": 8, "minute": 44}
